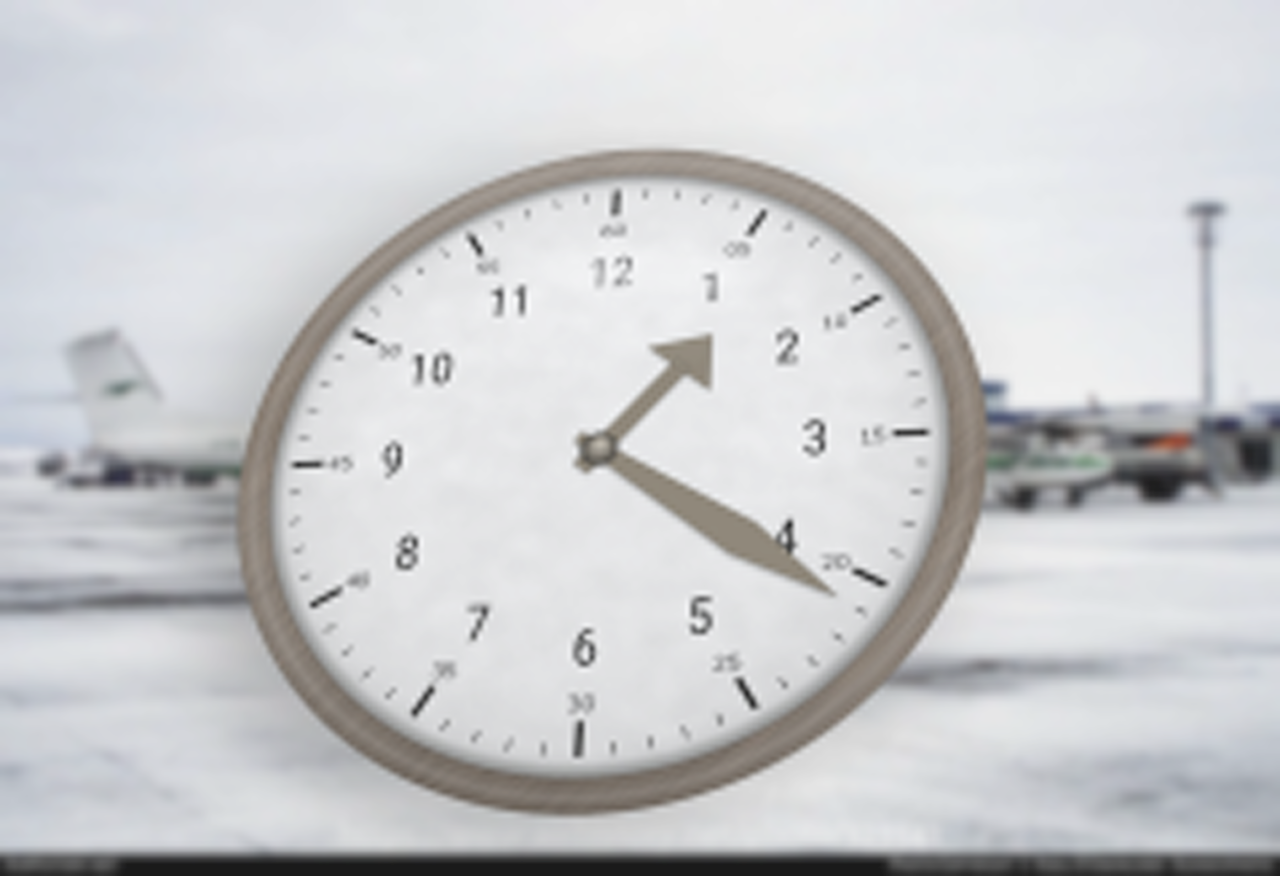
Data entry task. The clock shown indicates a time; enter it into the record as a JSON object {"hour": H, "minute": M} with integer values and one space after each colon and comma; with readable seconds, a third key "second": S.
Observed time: {"hour": 1, "minute": 21}
